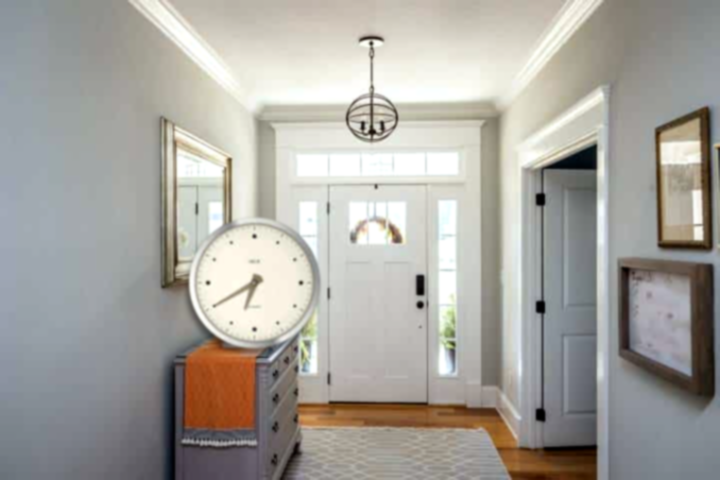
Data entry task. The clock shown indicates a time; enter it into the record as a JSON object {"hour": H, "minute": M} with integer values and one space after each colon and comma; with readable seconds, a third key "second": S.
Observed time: {"hour": 6, "minute": 40}
